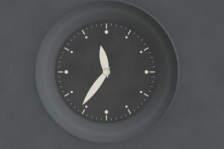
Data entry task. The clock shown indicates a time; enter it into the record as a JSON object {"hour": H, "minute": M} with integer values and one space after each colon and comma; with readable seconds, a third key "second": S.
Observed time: {"hour": 11, "minute": 36}
